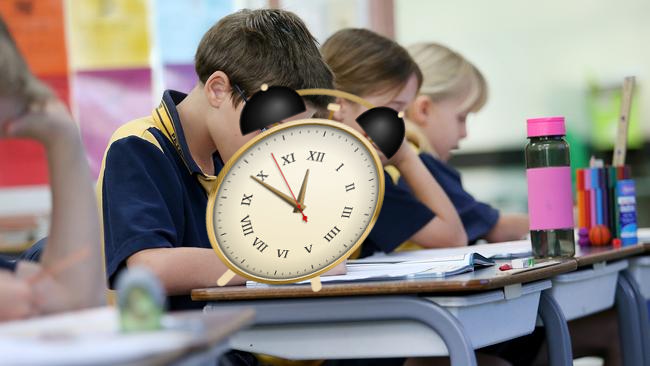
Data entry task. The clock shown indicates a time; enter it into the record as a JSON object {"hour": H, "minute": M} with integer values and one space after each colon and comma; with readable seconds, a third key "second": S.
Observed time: {"hour": 11, "minute": 48, "second": 53}
